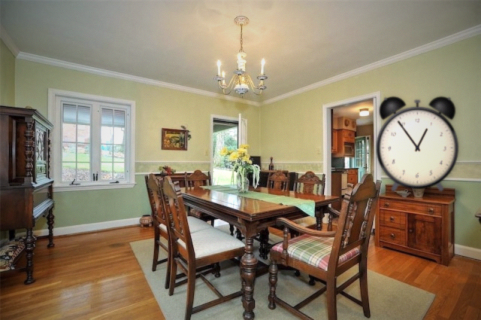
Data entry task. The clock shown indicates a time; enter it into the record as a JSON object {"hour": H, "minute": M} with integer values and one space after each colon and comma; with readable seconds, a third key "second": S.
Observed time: {"hour": 12, "minute": 54}
